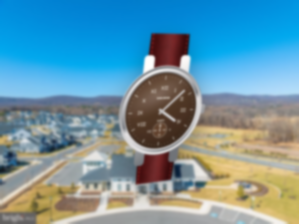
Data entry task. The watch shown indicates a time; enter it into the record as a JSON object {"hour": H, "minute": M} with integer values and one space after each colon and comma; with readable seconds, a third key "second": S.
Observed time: {"hour": 4, "minute": 8}
